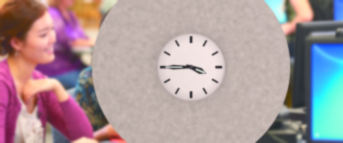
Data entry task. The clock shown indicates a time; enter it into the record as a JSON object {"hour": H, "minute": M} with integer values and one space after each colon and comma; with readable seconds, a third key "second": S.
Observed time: {"hour": 3, "minute": 45}
